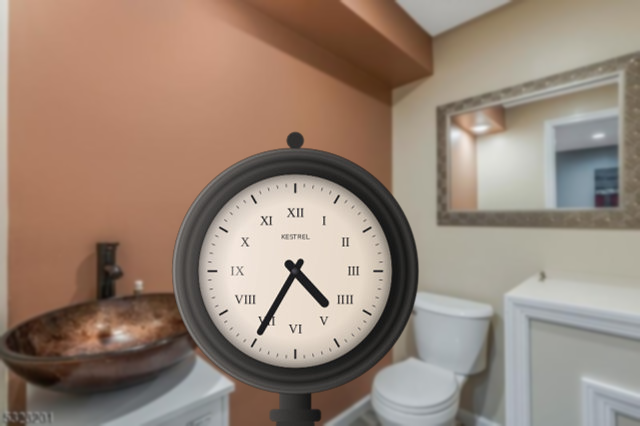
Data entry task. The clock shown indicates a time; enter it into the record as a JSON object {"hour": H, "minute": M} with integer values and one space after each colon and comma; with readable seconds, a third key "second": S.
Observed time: {"hour": 4, "minute": 35}
